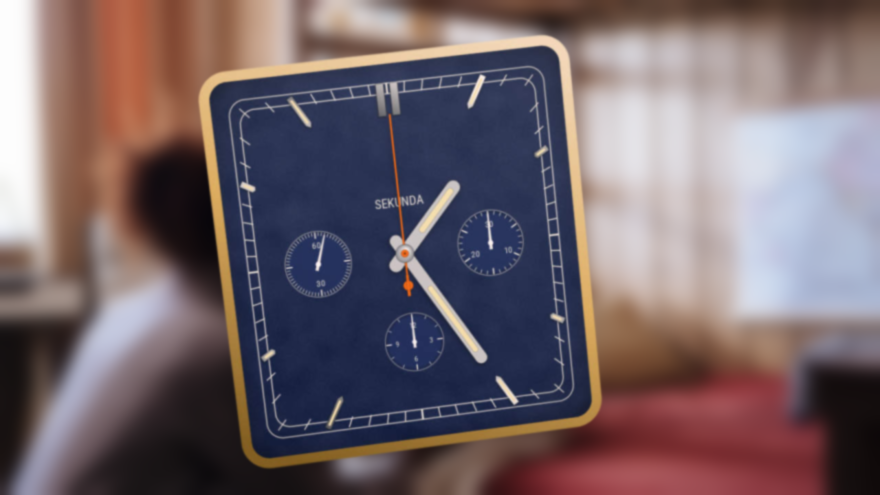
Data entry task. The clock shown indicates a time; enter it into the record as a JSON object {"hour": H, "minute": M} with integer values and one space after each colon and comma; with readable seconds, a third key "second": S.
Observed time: {"hour": 1, "minute": 25, "second": 3}
